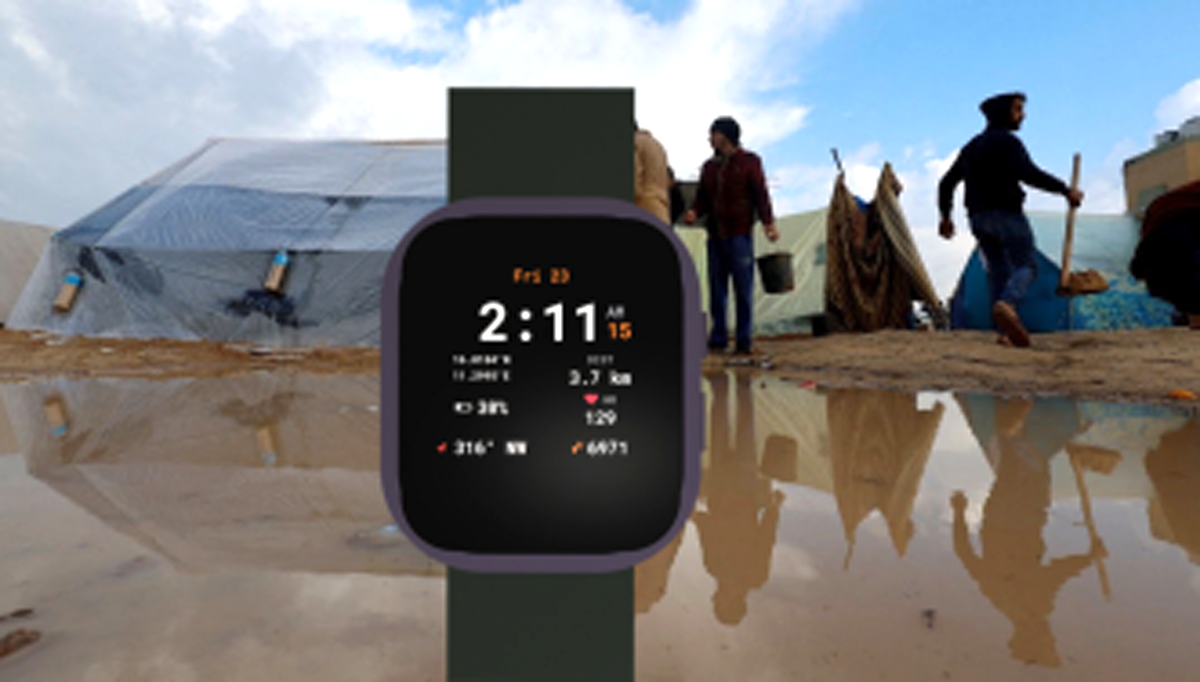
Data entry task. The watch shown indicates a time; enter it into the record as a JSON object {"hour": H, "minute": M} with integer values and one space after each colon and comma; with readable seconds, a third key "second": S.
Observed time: {"hour": 2, "minute": 11}
